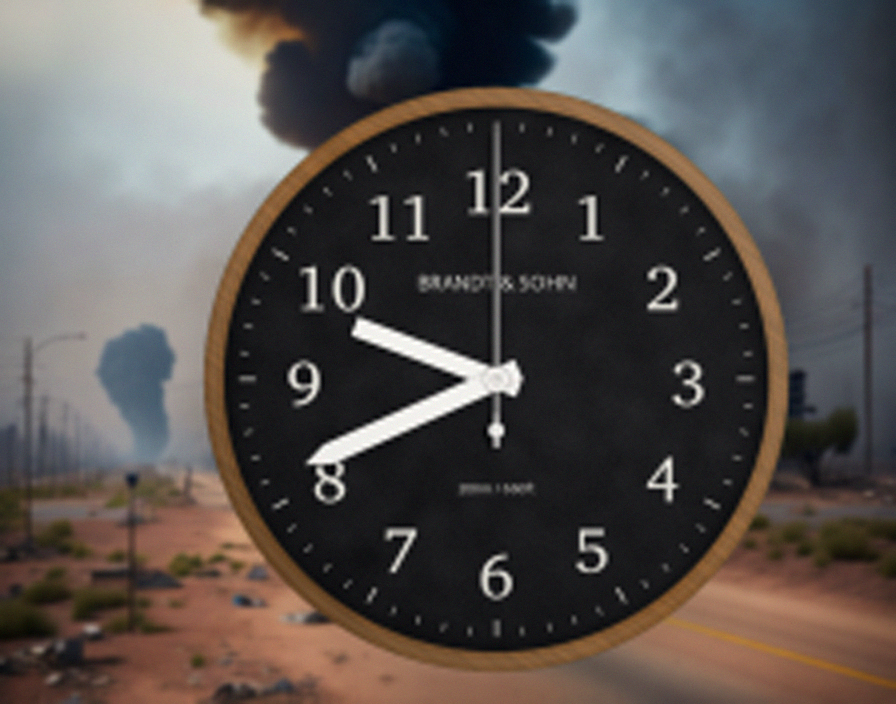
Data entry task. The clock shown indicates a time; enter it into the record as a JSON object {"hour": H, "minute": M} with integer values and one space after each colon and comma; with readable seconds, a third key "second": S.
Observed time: {"hour": 9, "minute": 41, "second": 0}
